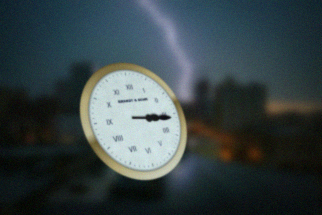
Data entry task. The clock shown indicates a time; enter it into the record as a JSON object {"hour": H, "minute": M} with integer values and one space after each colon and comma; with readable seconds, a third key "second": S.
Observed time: {"hour": 3, "minute": 16}
